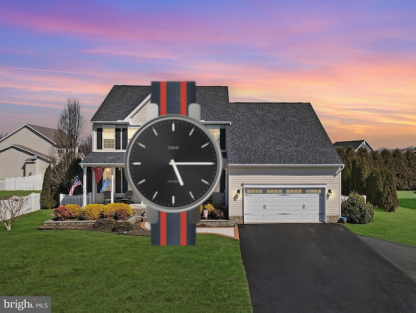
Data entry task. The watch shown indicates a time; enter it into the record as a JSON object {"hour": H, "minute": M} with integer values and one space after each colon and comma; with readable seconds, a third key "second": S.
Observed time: {"hour": 5, "minute": 15}
